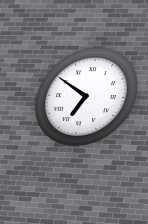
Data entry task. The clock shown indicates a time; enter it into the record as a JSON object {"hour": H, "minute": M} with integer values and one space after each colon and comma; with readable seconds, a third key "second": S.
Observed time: {"hour": 6, "minute": 50}
